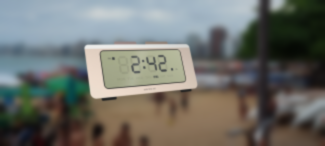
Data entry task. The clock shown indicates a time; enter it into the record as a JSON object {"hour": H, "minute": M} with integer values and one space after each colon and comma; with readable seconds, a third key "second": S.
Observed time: {"hour": 2, "minute": 42}
